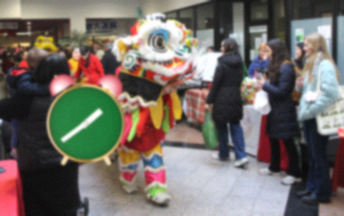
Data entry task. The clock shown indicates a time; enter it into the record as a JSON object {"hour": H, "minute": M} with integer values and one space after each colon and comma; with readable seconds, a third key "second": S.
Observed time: {"hour": 1, "minute": 39}
